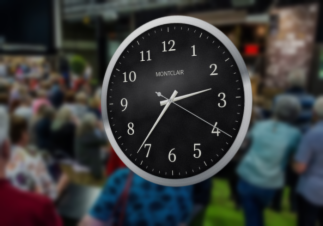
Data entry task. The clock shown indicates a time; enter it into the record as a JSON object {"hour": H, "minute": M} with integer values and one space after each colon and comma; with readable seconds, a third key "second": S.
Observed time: {"hour": 2, "minute": 36, "second": 20}
